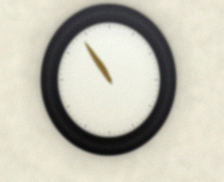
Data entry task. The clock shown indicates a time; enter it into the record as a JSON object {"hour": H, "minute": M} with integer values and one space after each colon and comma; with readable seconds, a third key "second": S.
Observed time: {"hour": 10, "minute": 54}
